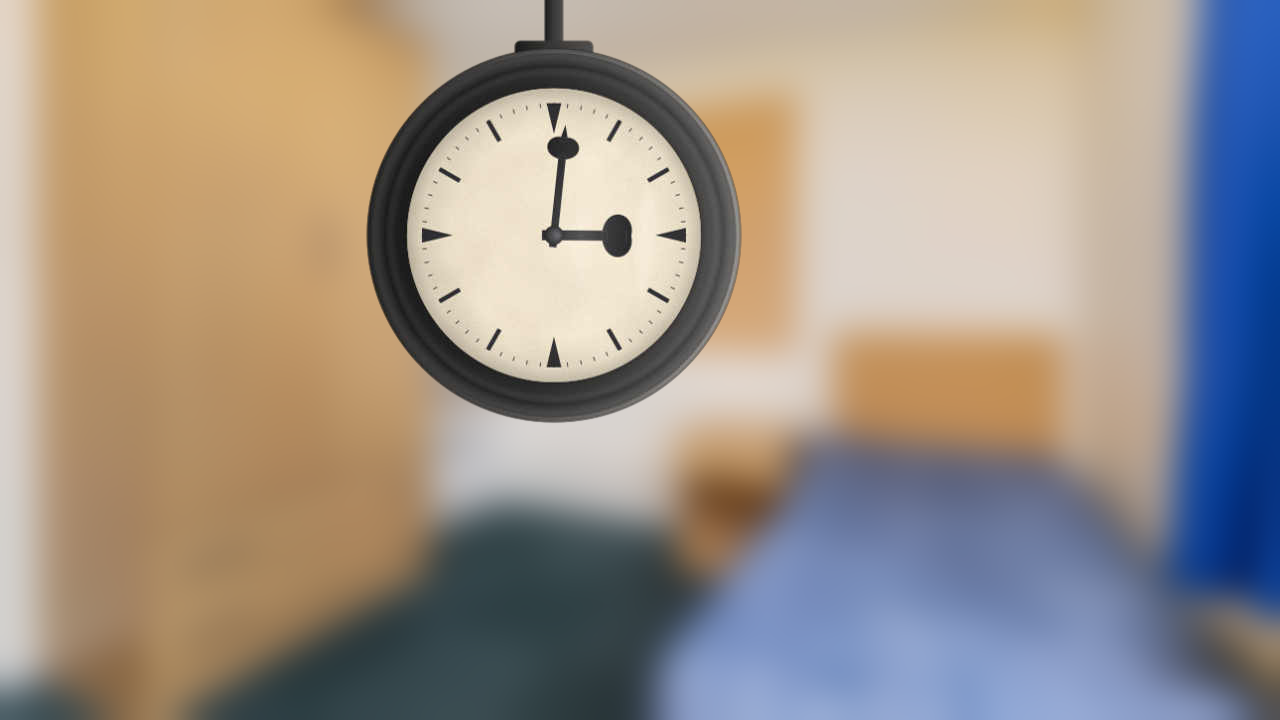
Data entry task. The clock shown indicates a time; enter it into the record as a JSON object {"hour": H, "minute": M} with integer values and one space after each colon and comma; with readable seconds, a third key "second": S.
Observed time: {"hour": 3, "minute": 1}
